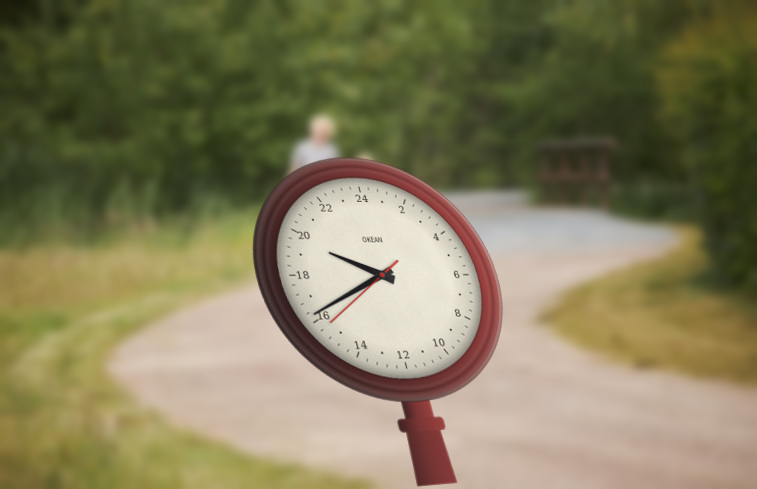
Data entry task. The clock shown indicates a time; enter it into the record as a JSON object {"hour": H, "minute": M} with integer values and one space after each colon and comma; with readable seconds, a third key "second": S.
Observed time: {"hour": 19, "minute": 40, "second": 39}
